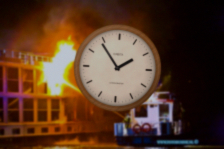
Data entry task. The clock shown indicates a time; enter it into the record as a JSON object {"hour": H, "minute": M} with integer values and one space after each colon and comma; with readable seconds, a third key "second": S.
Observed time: {"hour": 1, "minute": 54}
